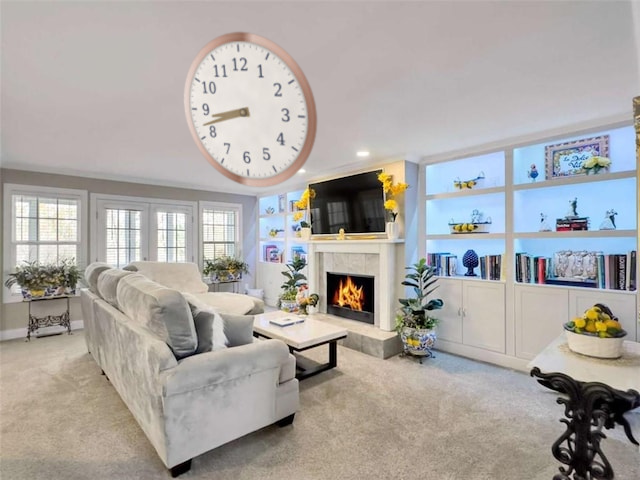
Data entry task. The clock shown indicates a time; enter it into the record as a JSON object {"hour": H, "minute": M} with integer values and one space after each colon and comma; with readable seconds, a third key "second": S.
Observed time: {"hour": 8, "minute": 42}
